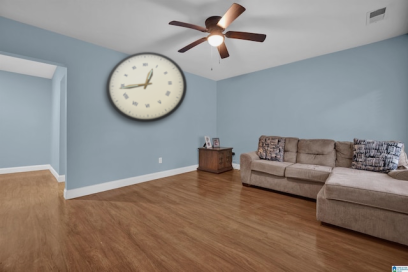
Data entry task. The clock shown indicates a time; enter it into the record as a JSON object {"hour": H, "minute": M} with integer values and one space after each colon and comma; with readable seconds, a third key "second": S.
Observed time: {"hour": 12, "minute": 44}
